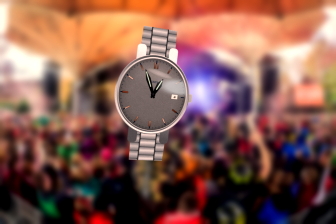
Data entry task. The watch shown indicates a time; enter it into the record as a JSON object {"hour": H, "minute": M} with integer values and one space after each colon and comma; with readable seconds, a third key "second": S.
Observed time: {"hour": 12, "minute": 56}
